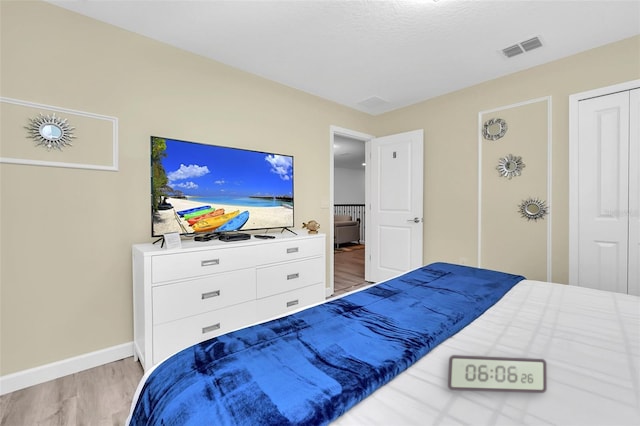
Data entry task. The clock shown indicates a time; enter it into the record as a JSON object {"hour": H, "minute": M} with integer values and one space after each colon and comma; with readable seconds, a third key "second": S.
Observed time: {"hour": 6, "minute": 6, "second": 26}
